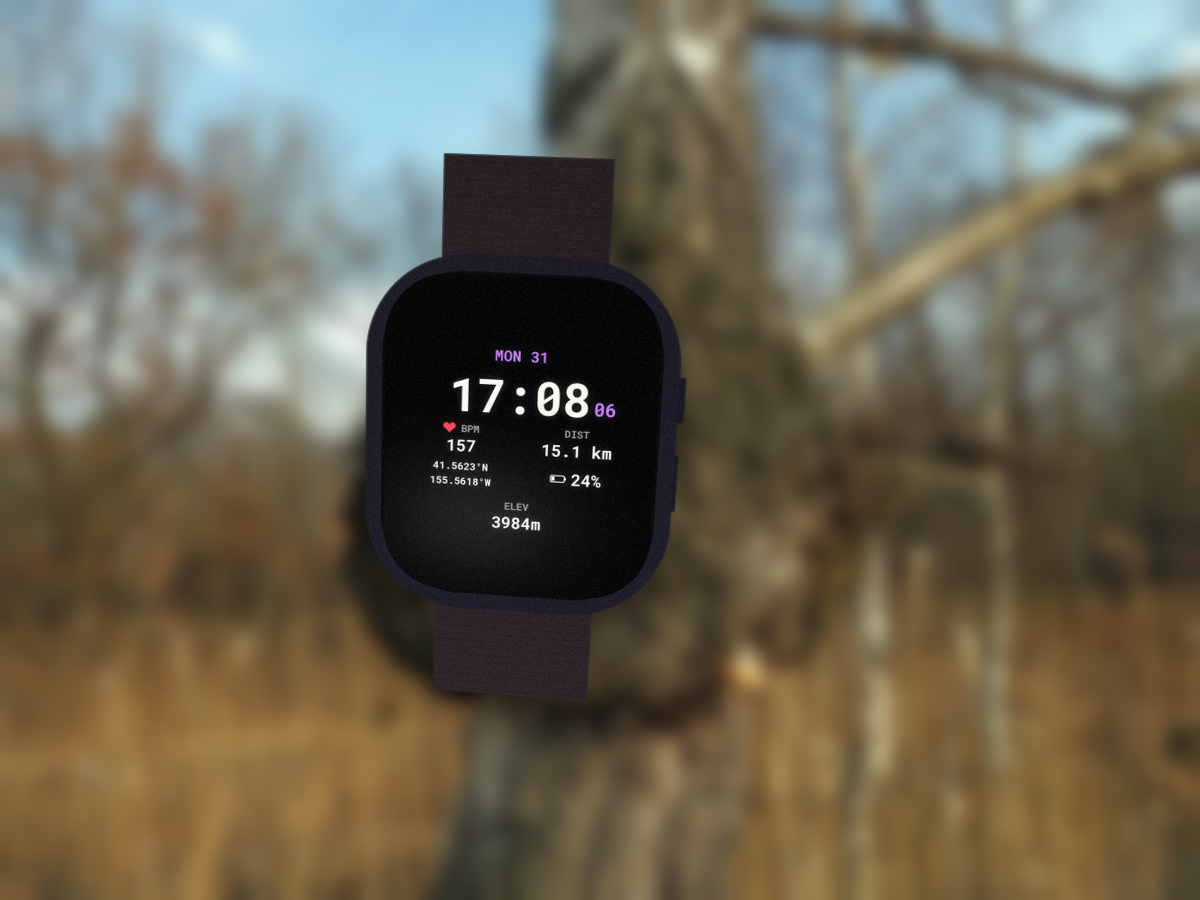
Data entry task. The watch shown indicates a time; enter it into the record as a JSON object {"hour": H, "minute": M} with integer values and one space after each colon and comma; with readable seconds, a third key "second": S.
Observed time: {"hour": 17, "minute": 8, "second": 6}
